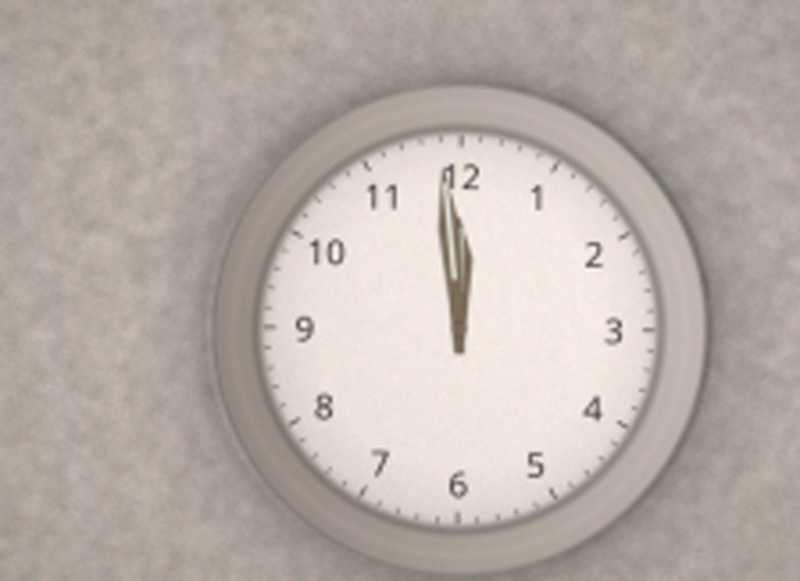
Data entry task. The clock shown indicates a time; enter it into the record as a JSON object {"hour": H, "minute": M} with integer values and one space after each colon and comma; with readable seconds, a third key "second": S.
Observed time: {"hour": 11, "minute": 59}
